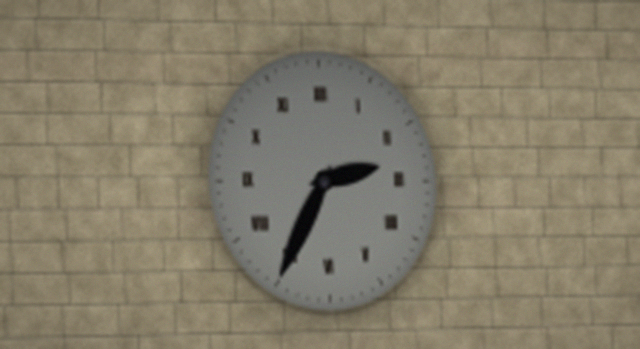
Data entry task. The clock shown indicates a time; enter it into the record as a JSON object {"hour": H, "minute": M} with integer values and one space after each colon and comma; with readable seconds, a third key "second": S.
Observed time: {"hour": 2, "minute": 35}
